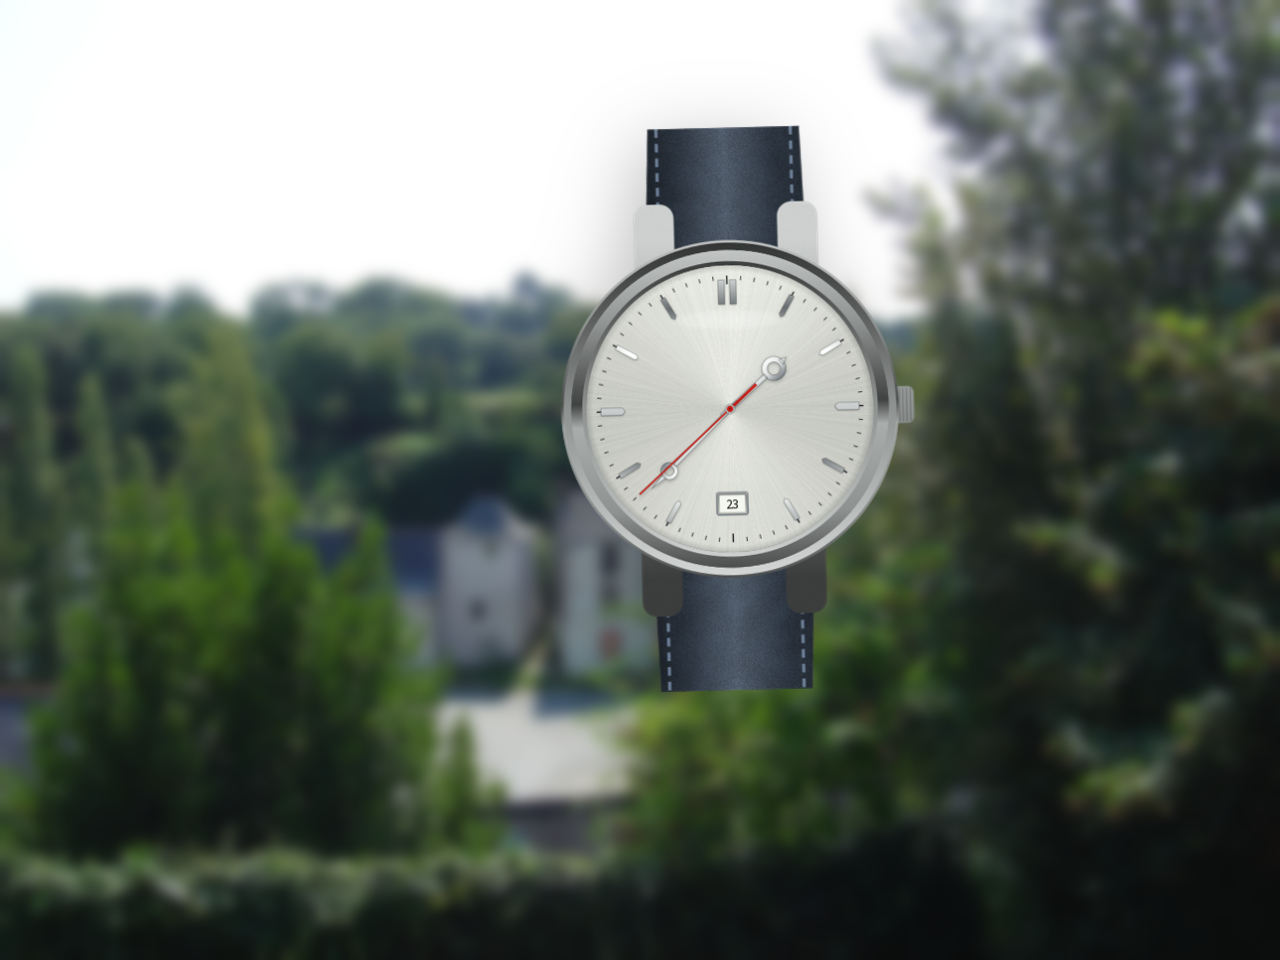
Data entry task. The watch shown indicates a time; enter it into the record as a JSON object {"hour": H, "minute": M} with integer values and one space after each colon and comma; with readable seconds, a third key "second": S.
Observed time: {"hour": 1, "minute": 37, "second": 38}
